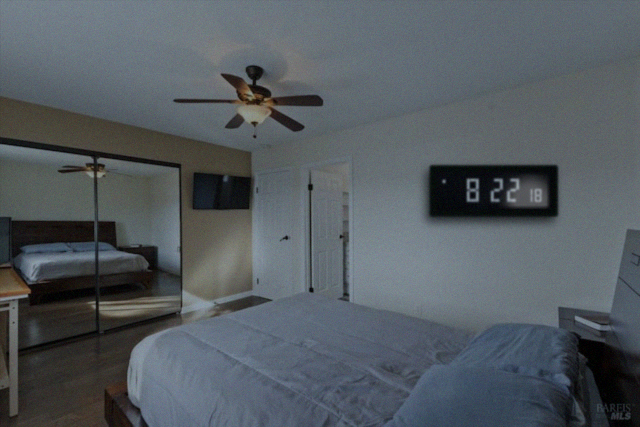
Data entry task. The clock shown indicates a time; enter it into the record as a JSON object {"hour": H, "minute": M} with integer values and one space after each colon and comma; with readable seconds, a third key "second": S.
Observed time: {"hour": 8, "minute": 22, "second": 18}
